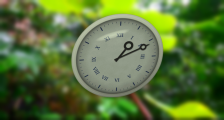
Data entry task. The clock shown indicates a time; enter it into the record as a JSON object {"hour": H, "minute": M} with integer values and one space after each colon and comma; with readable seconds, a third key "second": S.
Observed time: {"hour": 1, "minute": 11}
